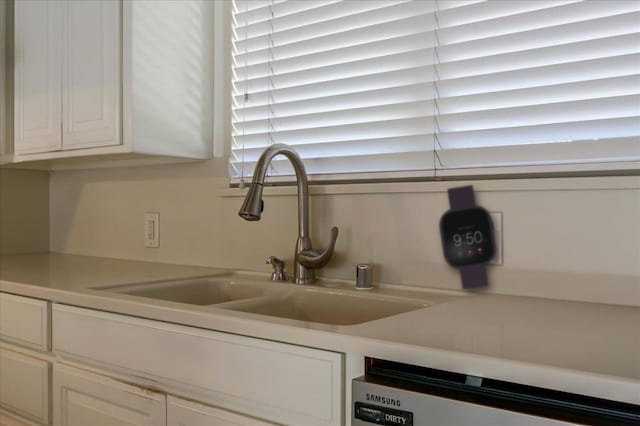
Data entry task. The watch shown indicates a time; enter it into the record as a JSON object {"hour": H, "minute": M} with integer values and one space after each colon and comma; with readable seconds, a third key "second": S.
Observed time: {"hour": 9, "minute": 50}
